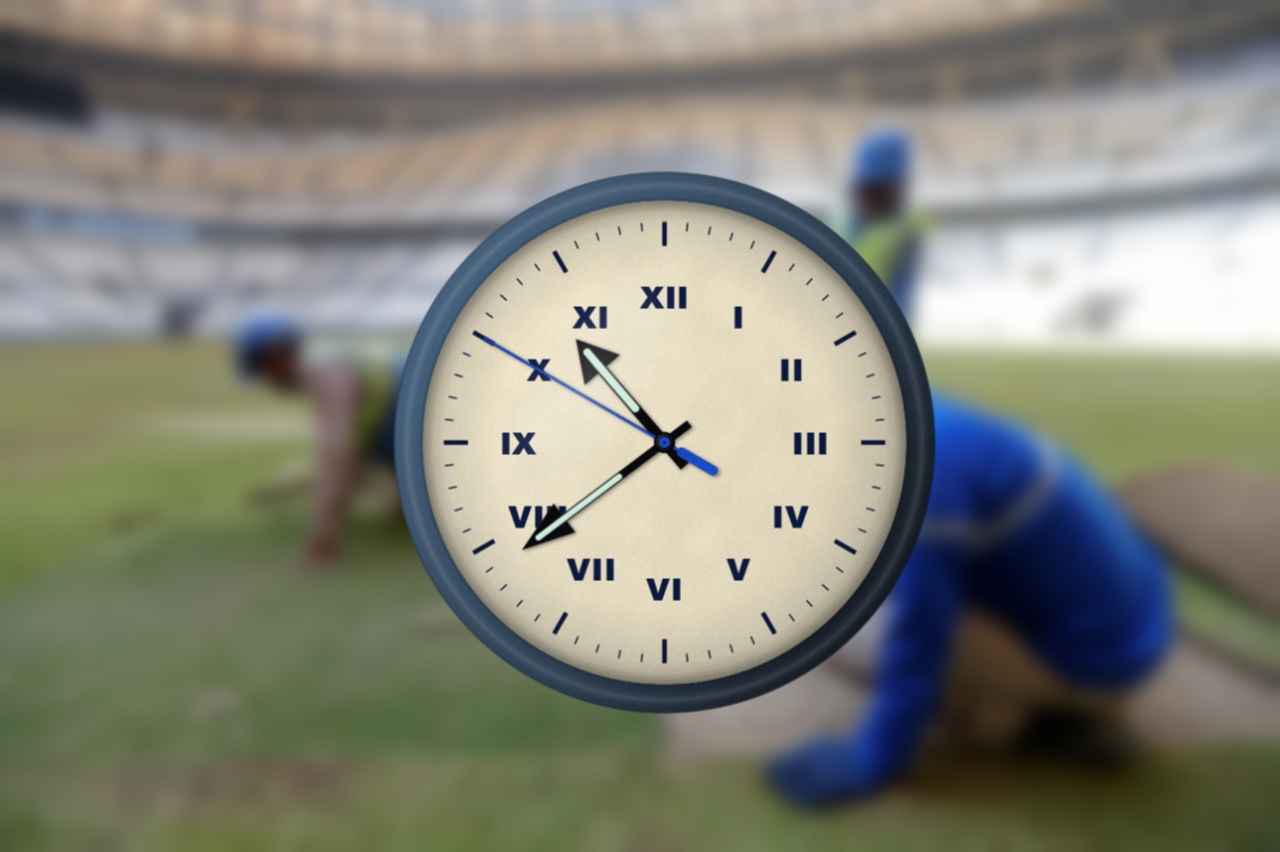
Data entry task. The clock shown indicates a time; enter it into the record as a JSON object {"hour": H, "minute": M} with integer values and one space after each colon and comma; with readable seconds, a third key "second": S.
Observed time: {"hour": 10, "minute": 38, "second": 50}
